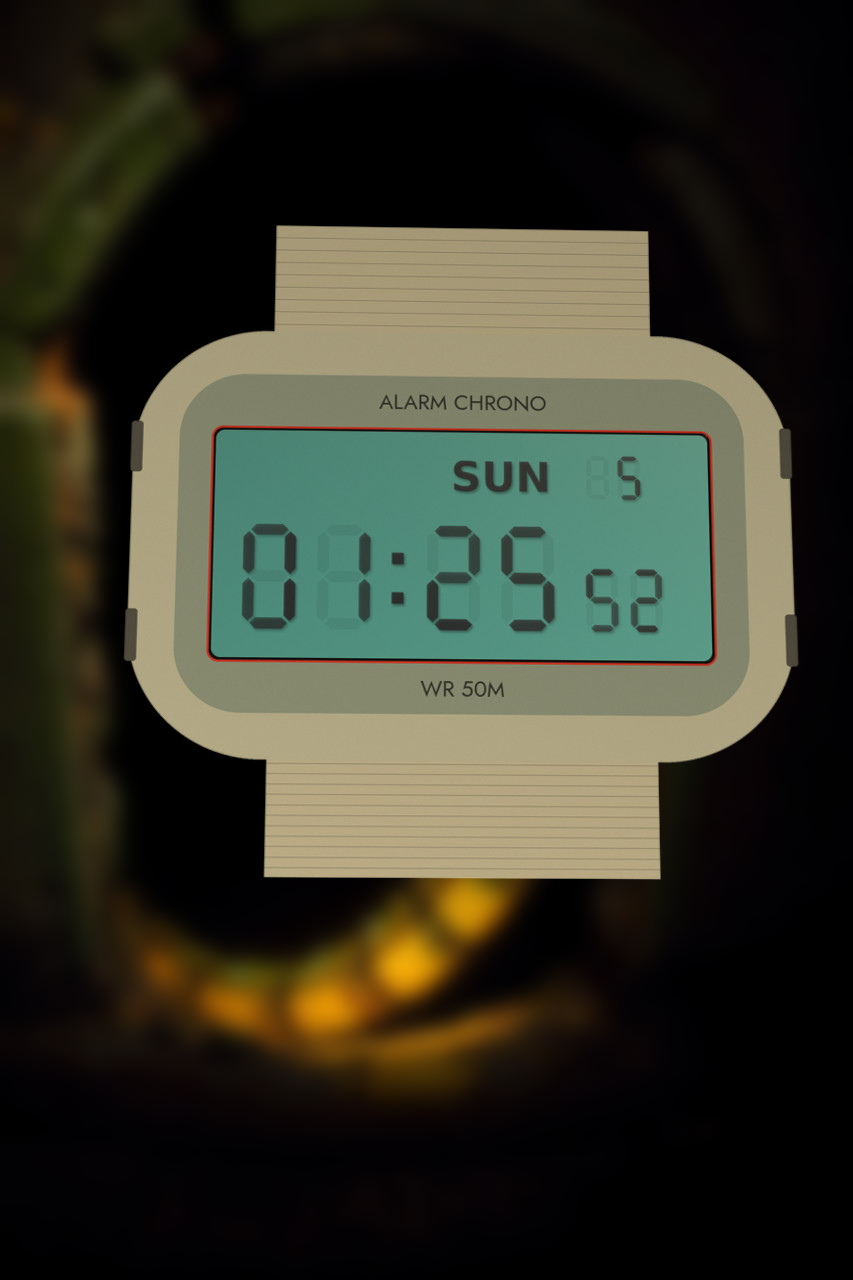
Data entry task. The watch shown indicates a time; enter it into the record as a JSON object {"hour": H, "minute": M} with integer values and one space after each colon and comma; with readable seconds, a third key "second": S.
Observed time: {"hour": 1, "minute": 25, "second": 52}
